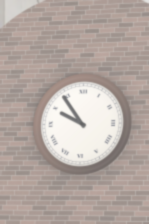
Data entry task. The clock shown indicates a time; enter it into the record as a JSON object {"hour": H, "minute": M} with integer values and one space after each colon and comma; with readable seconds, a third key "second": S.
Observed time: {"hour": 9, "minute": 54}
